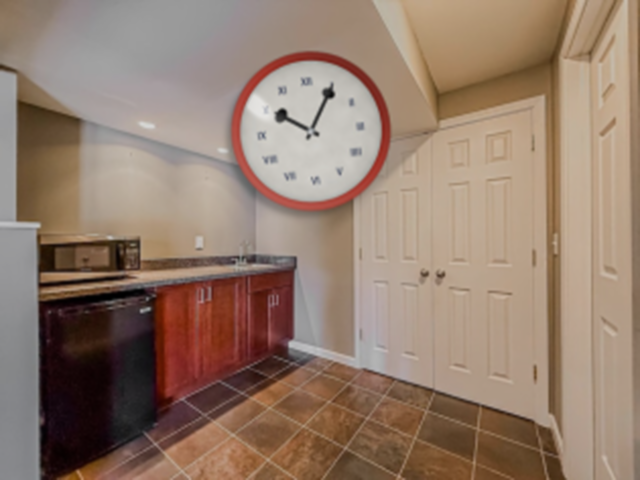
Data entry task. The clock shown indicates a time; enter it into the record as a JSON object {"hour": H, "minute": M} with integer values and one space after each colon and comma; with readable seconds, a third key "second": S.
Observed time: {"hour": 10, "minute": 5}
